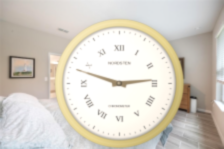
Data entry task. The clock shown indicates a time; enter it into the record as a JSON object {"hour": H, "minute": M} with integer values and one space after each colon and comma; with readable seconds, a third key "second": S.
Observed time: {"hour": 2, "minute": 48}
